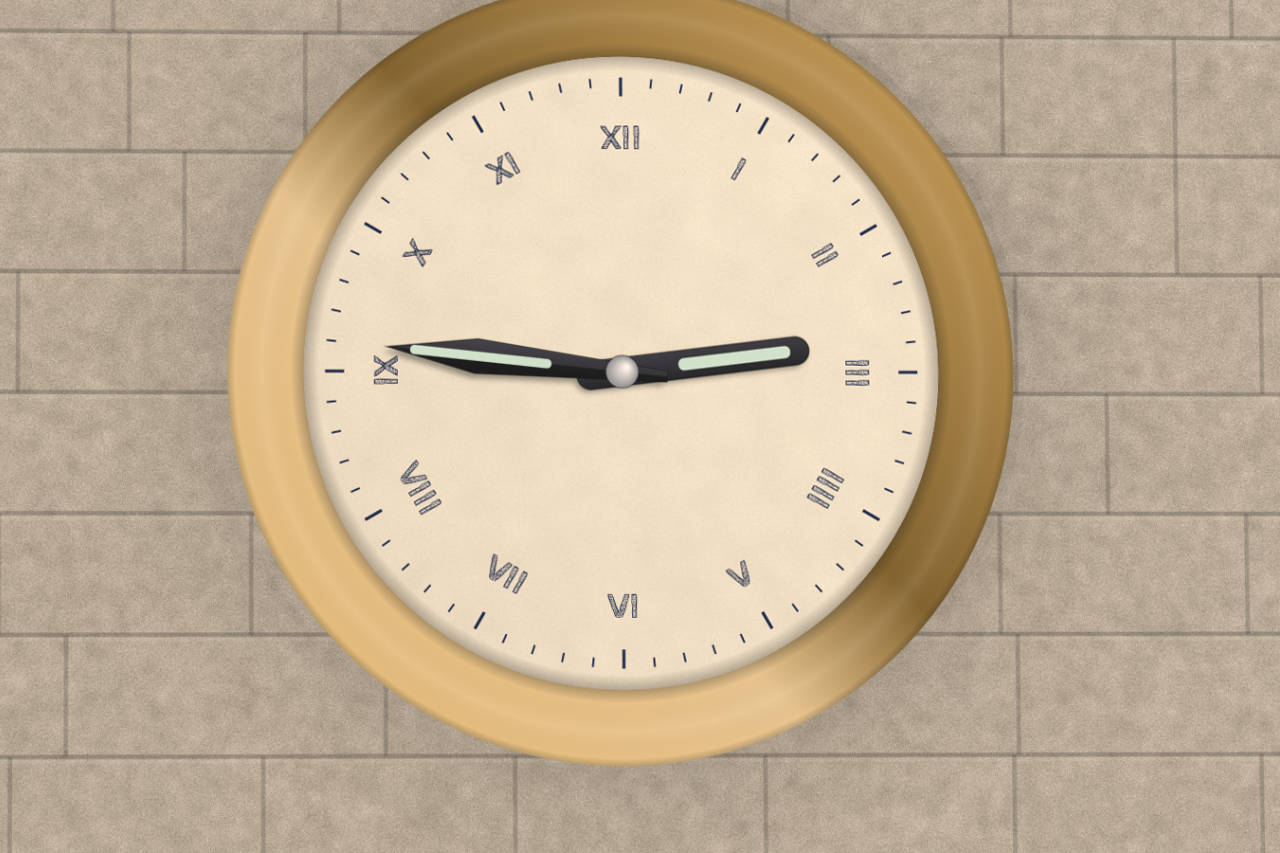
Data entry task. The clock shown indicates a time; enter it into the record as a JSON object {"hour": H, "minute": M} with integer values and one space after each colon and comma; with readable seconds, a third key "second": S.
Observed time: {"hour": 2, "minute": 46}
